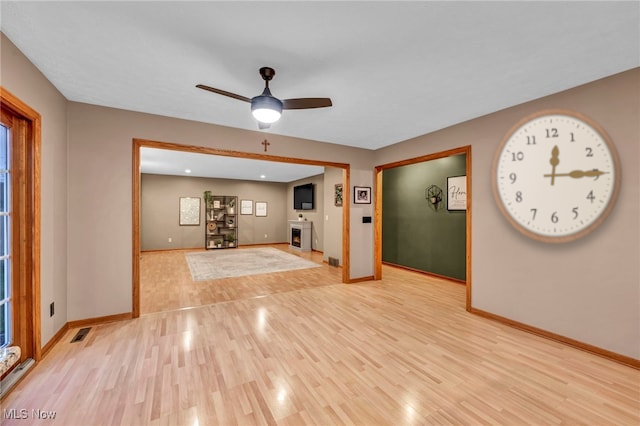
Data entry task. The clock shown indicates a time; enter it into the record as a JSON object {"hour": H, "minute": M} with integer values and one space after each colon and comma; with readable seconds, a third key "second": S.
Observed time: {"hour": 12, "minute": 15}
